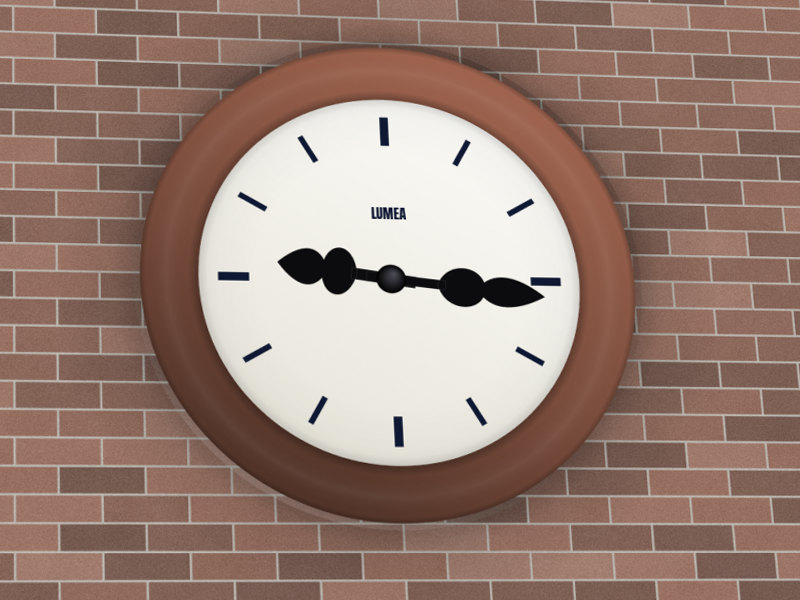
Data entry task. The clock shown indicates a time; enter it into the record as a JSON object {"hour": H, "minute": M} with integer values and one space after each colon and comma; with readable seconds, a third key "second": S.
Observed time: {"hour": 9, "minute": 16}
